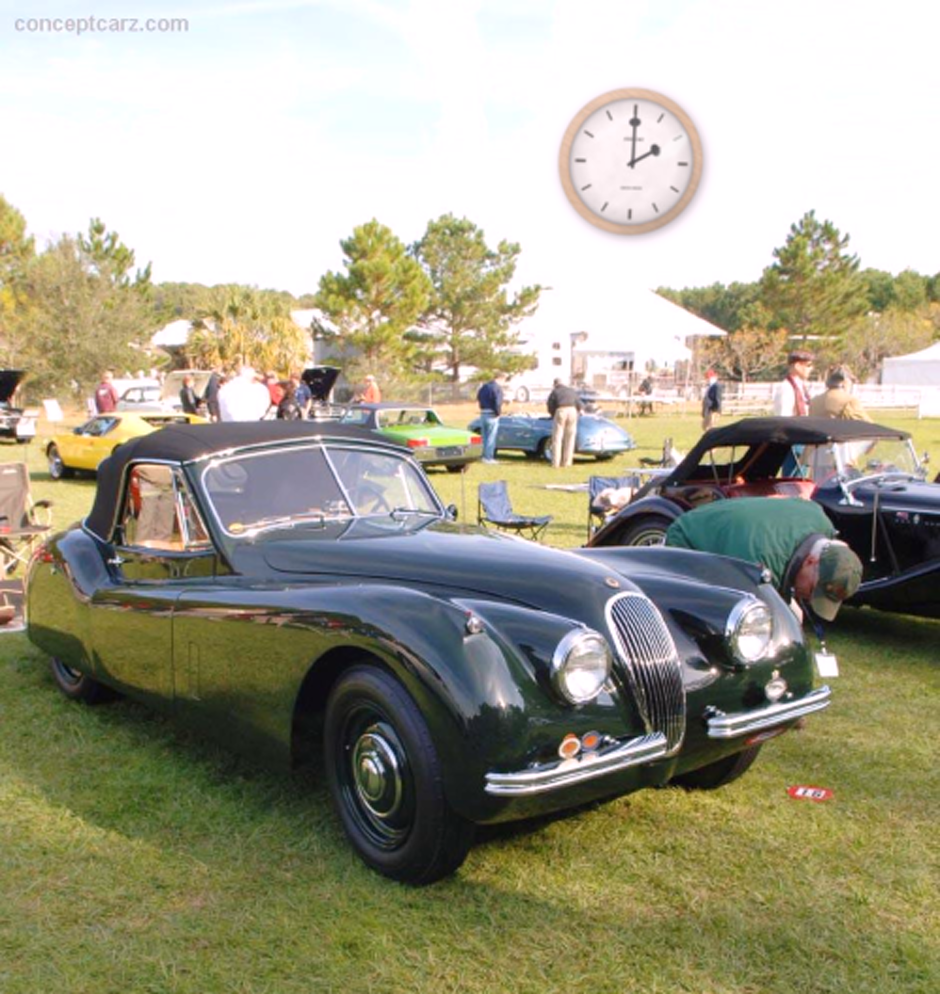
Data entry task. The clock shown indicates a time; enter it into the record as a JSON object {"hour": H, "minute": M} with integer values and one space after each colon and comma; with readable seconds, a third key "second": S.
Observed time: {"hour": 2, "minute": 0}
